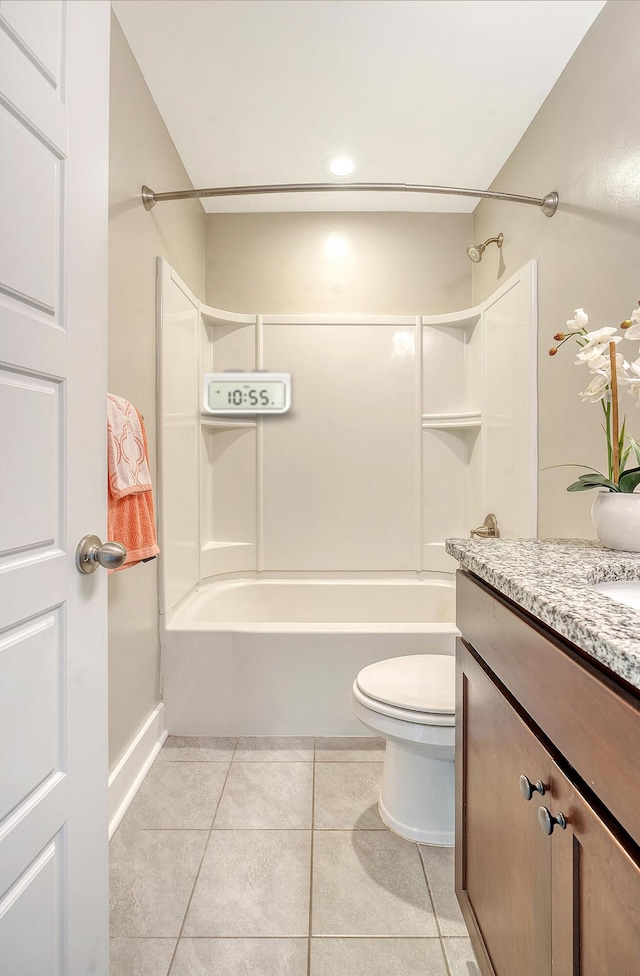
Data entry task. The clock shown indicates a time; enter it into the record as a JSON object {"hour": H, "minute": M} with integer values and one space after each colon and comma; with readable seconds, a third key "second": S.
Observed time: {"hour": 10, "minute": 55}
